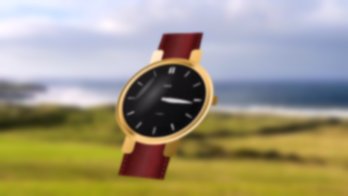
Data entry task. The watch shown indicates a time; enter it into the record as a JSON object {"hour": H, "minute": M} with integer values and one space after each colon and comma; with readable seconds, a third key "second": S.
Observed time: {"hour": 3, "minute": 16}
